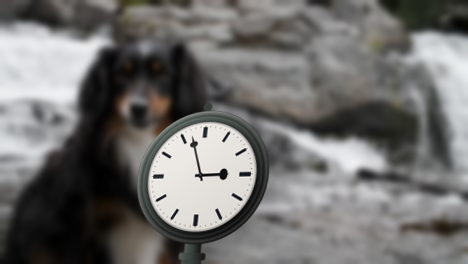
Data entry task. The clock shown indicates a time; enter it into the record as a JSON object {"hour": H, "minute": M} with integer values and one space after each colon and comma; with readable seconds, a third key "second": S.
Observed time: {"hour": 2, "minute": 57}
